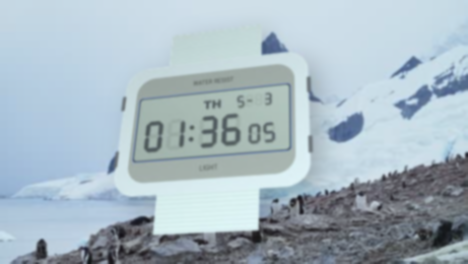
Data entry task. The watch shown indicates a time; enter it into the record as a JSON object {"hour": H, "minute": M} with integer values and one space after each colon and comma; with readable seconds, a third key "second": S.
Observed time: {"hour": 1, "minute": 36, "second": 5}
